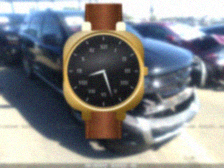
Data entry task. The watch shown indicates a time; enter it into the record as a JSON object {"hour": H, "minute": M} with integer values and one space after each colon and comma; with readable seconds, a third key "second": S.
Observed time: {"hour": 8, "minute": 27}
